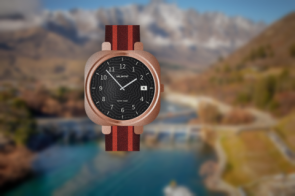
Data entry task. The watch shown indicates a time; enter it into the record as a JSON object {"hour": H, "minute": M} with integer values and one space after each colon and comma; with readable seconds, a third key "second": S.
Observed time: {"hour": 1, "minute": 53}
